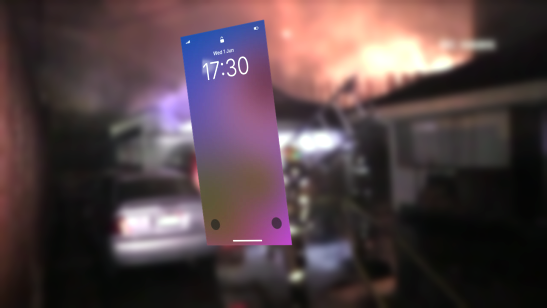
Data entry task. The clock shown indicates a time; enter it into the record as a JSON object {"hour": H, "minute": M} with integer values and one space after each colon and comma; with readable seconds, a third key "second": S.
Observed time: {"hour": 17, "minute": 30}
